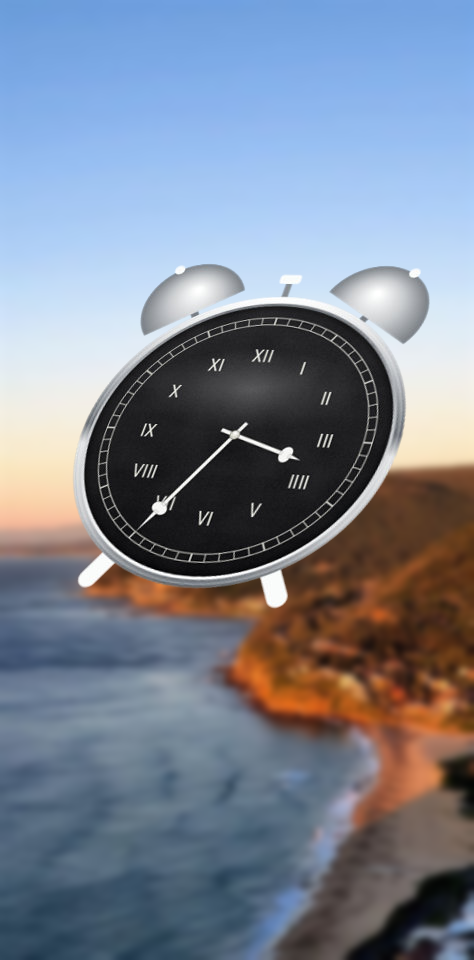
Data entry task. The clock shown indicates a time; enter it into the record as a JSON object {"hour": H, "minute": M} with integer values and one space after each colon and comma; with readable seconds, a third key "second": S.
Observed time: {"hour": 3, "minute": 35}
